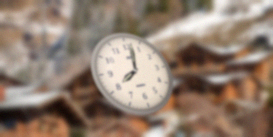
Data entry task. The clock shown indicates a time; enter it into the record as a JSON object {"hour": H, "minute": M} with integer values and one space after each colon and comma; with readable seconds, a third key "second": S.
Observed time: {"hour": 8, "minute": 2}
